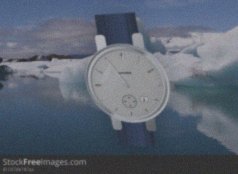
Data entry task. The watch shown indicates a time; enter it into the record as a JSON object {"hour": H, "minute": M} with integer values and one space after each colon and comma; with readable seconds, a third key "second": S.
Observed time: {"hour": 10, "minute": 55}
